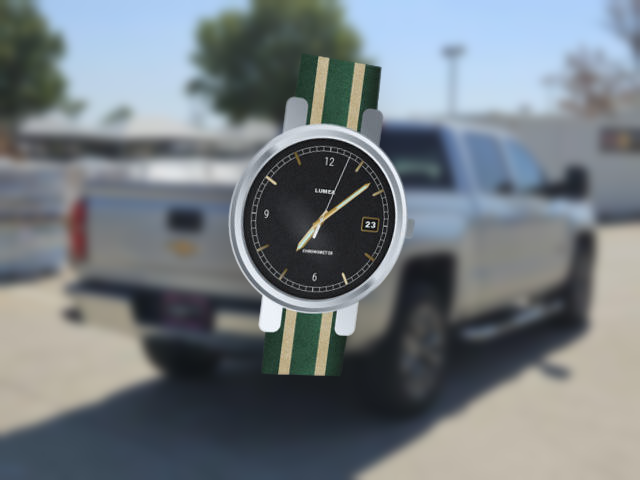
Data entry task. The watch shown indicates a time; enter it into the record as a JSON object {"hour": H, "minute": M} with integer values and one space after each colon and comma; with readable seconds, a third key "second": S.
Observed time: {"hour": 7, "minute": 8, "second": 3}
